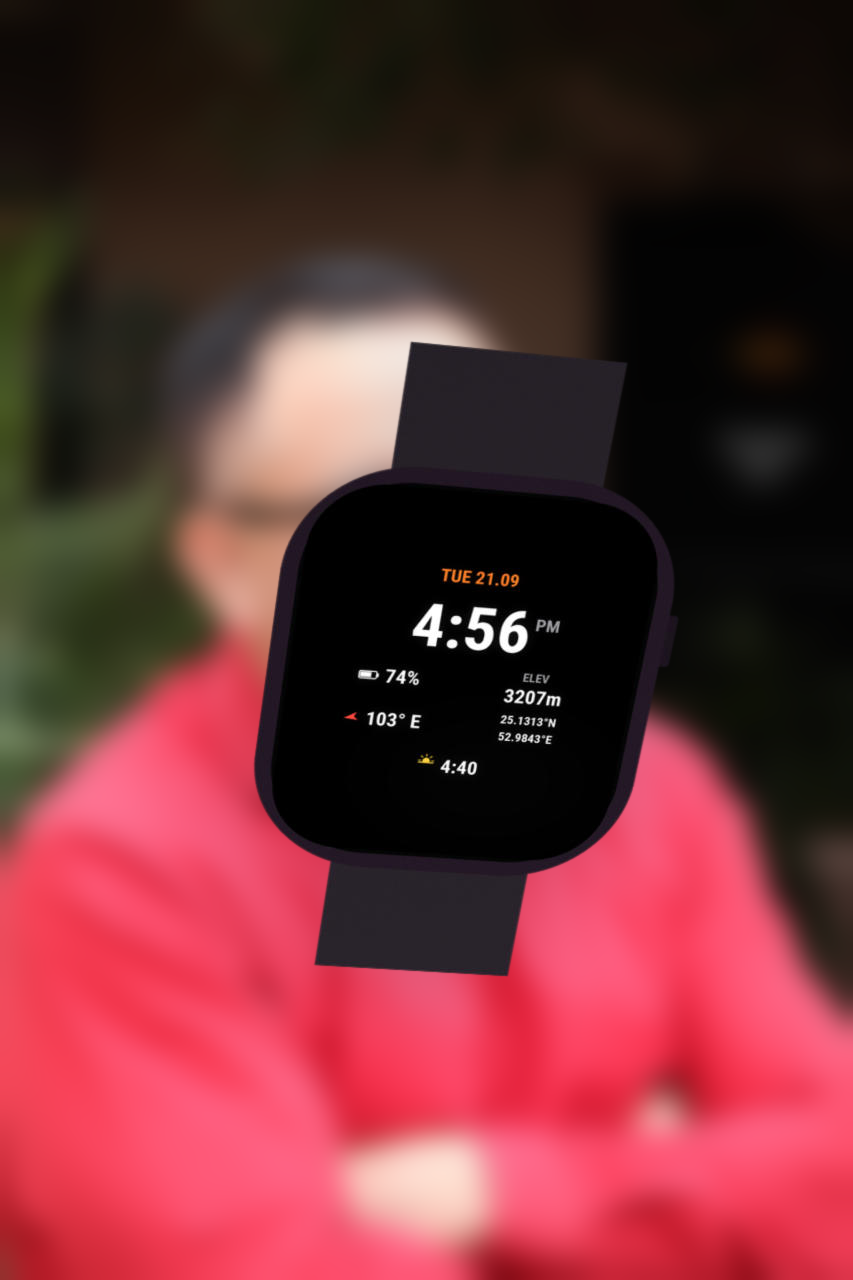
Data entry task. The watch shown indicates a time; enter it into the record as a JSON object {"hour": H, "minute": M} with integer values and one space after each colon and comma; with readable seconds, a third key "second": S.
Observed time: {"hour": 4, "minute": 56}
